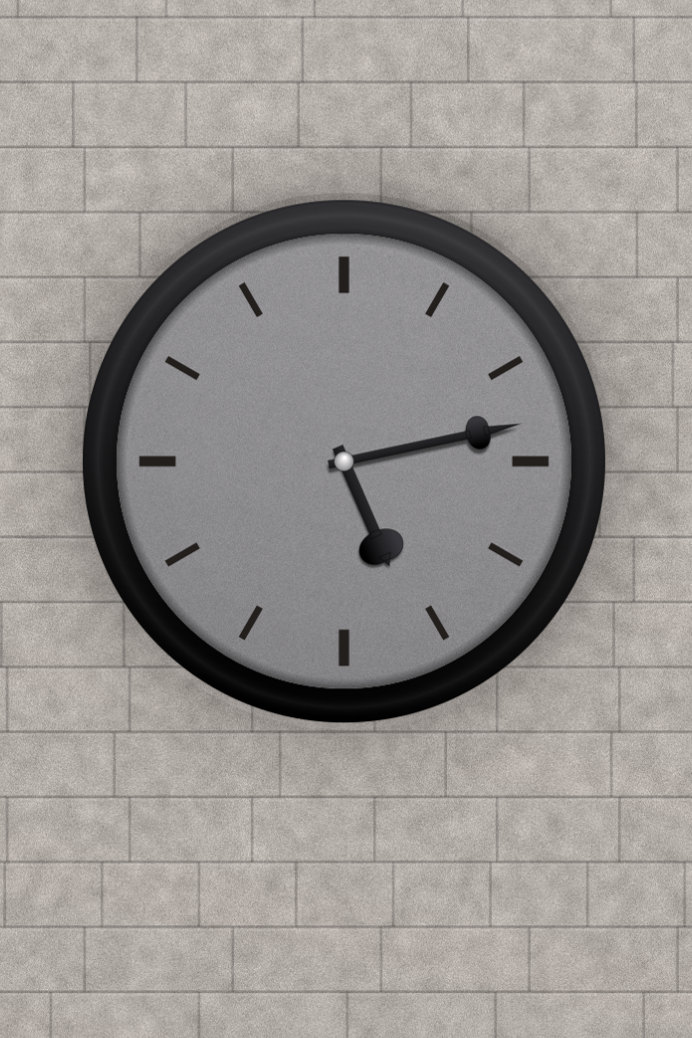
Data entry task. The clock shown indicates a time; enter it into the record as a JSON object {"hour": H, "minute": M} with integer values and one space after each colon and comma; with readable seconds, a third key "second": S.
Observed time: {"hour": 5, "minute": 13}
